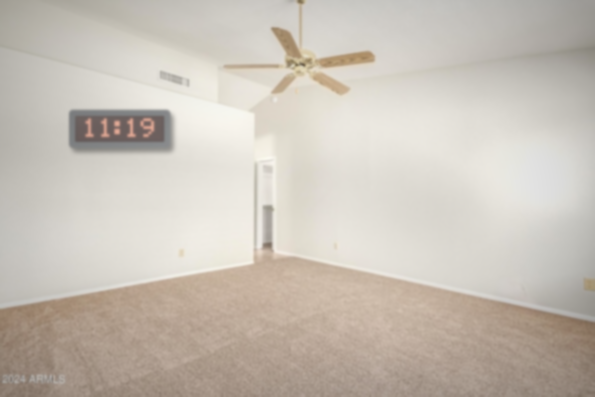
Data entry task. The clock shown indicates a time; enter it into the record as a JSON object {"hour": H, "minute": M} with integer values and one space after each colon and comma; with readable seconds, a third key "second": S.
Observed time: {"hour": 11, "minute": 19}
